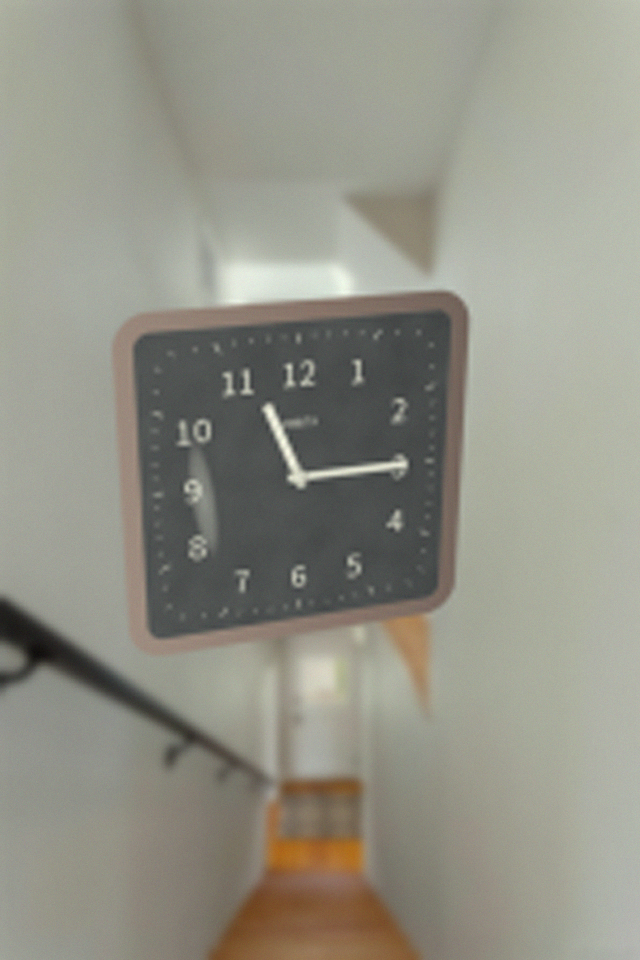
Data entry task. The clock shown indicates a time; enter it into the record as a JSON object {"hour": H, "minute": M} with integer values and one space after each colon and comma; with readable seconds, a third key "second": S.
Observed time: {"hour": 11, "minute": 15}
